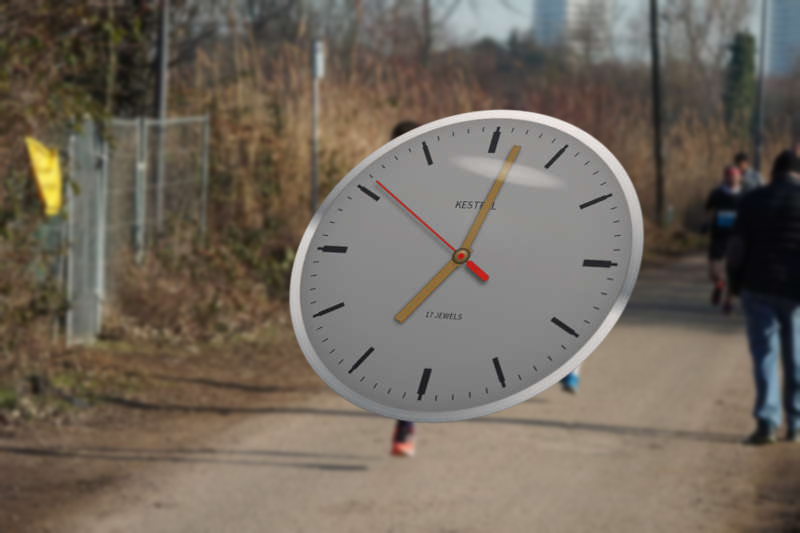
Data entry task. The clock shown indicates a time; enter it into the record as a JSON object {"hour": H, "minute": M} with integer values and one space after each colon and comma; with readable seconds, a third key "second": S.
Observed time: {"hour": 7, "minute": 1, "second": 51}
